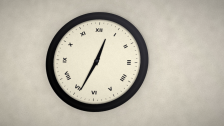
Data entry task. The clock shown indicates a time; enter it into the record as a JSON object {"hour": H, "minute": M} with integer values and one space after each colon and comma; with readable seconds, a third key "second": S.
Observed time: {"hour": 12, "minute": 34}
